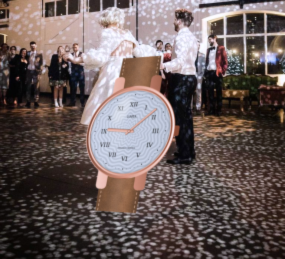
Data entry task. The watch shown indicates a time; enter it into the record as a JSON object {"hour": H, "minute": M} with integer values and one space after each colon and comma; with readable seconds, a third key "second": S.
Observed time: {"hour": 9, "minute": 8}
